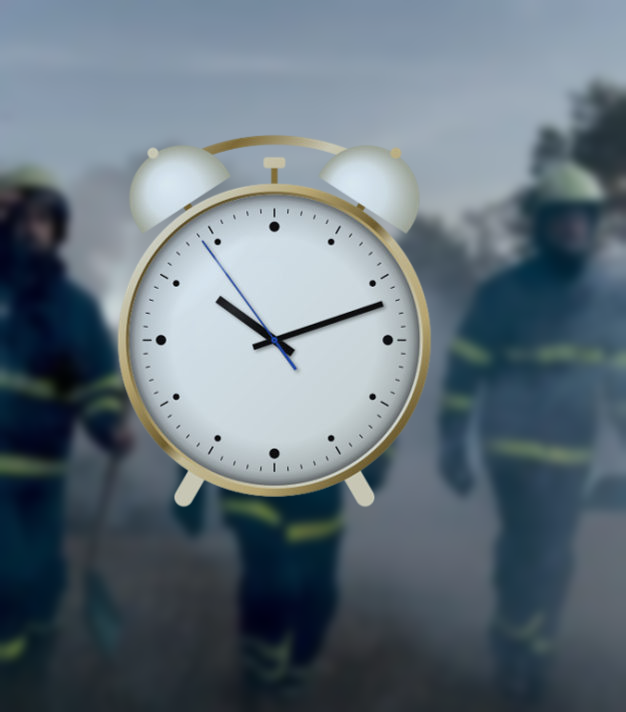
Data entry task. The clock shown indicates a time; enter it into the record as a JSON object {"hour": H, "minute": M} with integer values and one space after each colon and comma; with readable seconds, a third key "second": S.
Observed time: {"hour": 10, "minute": 11, "second": 54}
